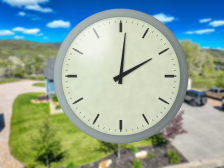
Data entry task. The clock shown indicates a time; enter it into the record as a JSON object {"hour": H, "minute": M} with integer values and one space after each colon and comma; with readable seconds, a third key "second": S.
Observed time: {"hour": 2, "minute": 1}
